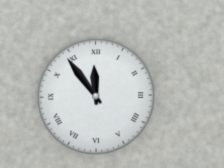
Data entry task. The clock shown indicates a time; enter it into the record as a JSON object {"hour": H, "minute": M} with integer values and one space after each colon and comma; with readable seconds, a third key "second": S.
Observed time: {"hour": 11, "minute": 54}
